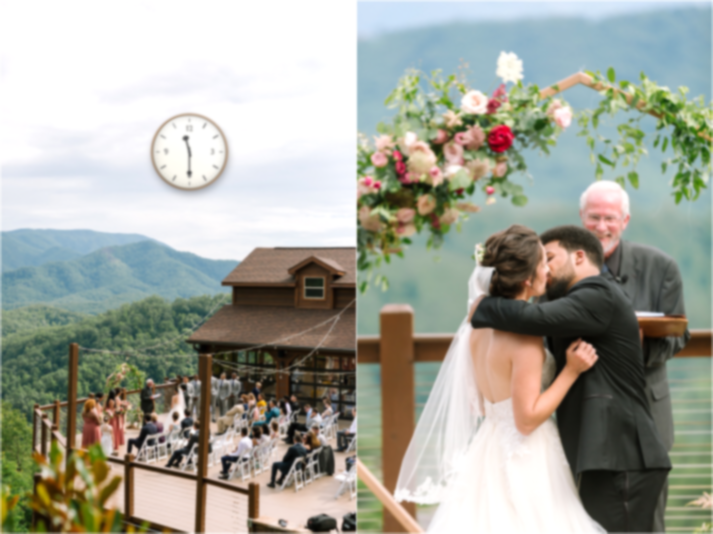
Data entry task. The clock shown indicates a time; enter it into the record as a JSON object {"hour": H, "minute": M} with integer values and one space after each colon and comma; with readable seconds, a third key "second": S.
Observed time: {"hour": 11, "minute": 30}
